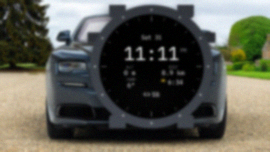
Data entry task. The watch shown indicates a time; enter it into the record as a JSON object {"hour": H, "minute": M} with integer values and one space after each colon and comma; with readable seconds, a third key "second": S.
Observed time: {"hour": 11, "minute": 11}
